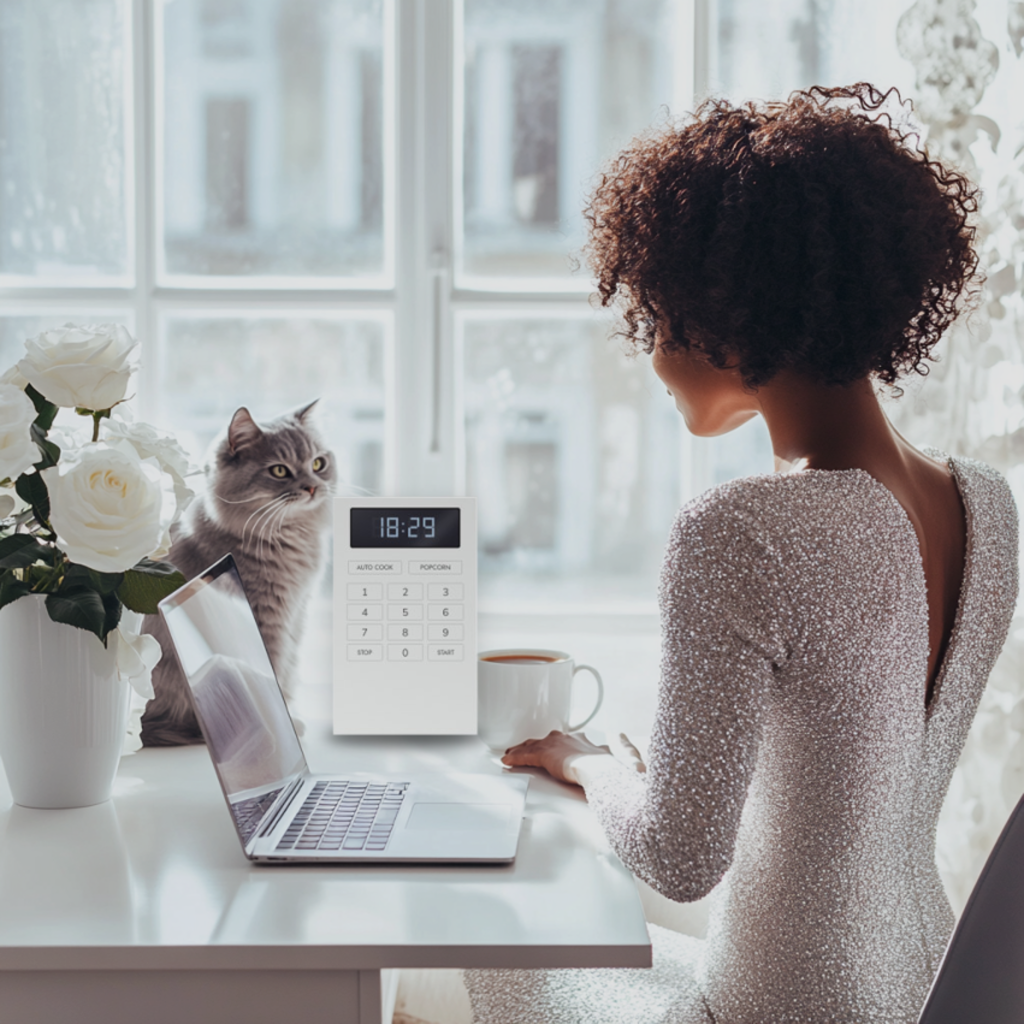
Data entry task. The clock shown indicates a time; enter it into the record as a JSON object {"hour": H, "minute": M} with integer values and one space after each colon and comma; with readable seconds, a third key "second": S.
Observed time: {"hour": 18, "minute": 29}
